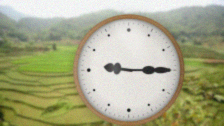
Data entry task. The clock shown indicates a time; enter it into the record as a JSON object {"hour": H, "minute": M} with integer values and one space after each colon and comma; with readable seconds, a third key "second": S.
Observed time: {"hour": 9, "minute": 15}
